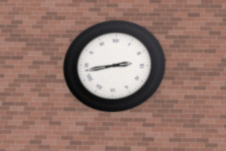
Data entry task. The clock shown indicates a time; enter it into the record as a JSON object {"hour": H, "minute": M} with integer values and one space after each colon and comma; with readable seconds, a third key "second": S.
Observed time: {"hour": 2, "minute": 43}
